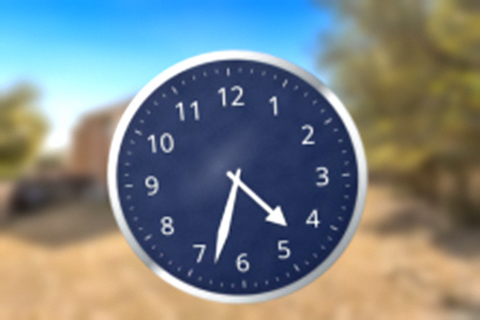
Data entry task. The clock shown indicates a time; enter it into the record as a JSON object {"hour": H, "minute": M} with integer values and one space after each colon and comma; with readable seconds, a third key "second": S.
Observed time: {"hour": 4, "minute": 33}
